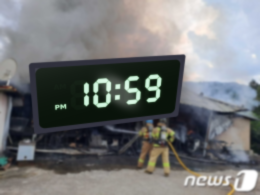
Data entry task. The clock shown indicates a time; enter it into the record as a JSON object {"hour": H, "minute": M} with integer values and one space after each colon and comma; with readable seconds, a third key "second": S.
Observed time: {"hour": 10, "minute": 59}
